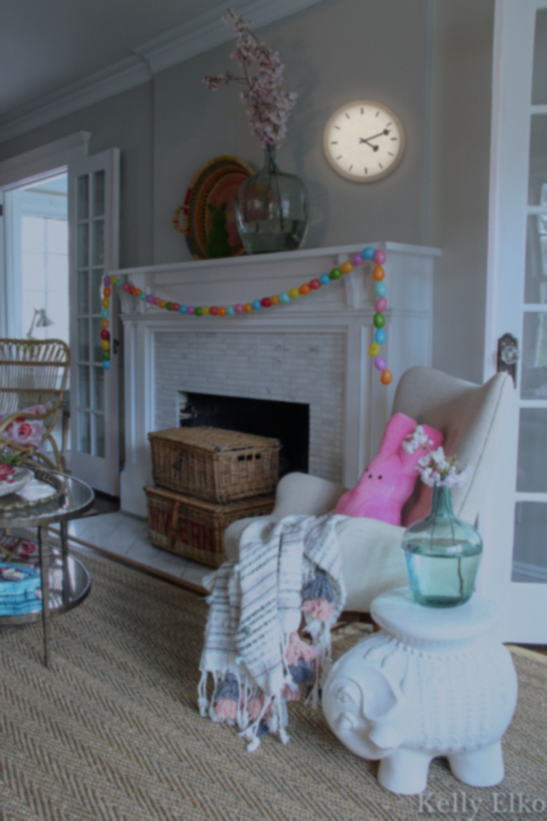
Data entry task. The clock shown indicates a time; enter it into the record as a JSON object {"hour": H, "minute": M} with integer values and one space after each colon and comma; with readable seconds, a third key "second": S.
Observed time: {"hour": 4, "minute": 12}
